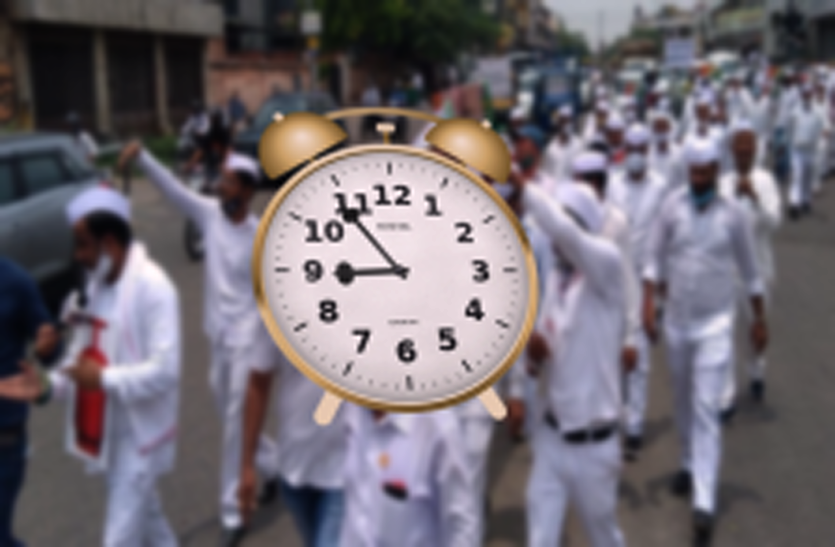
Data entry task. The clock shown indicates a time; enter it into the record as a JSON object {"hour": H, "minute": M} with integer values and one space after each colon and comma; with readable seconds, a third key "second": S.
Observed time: {"hour": 8, "minute": 54}
